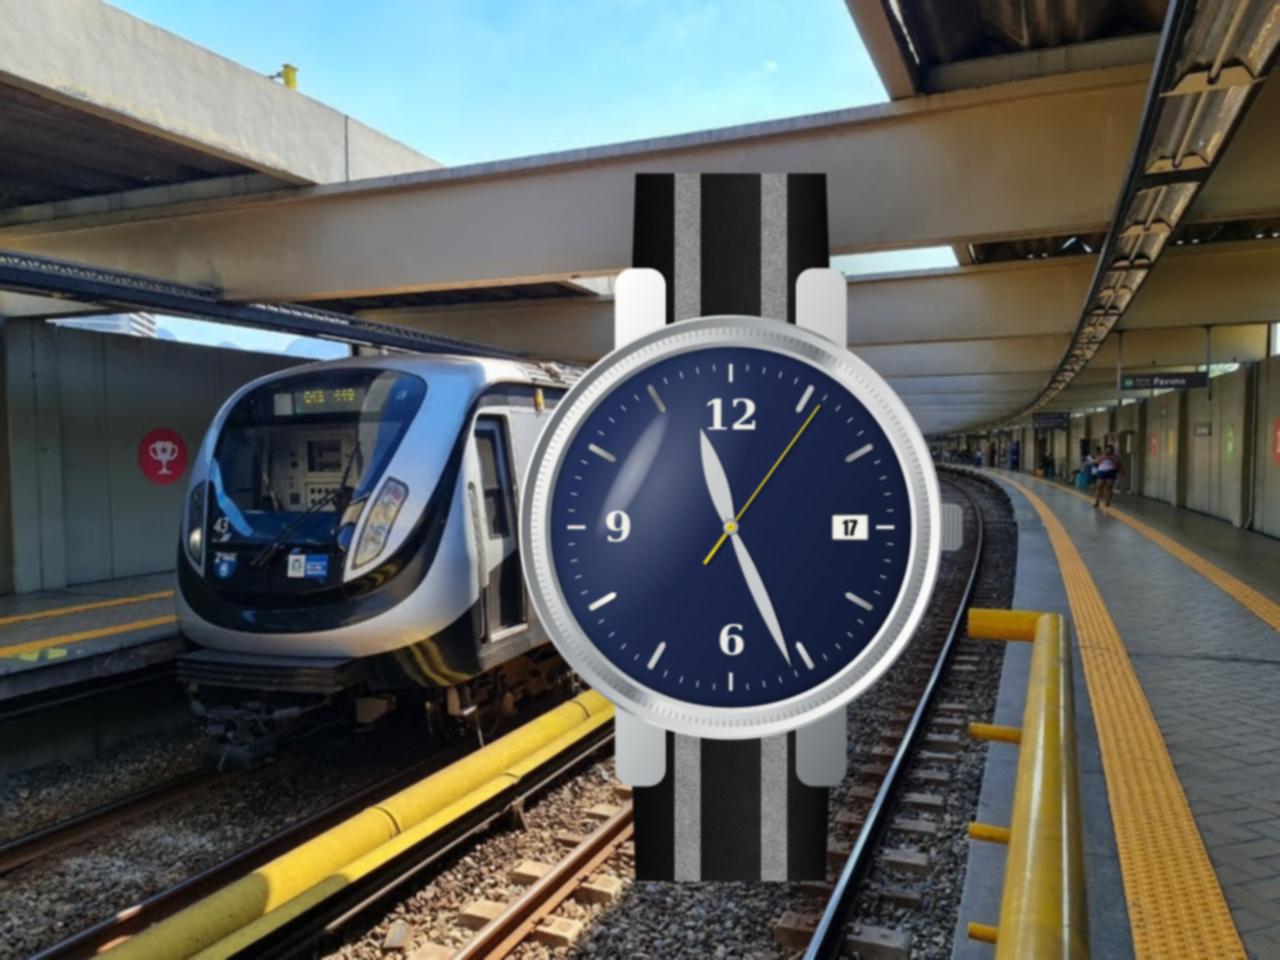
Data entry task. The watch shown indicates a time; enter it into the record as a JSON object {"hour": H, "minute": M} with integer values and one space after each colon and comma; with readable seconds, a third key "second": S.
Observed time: {"hour": 11, "minute": 26, "second": 6}
